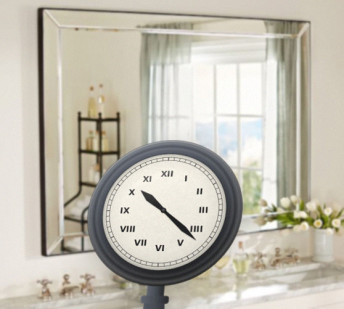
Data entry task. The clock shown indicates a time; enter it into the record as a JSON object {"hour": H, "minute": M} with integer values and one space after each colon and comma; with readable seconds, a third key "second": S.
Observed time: {"hour": 10, "minute": 22}
